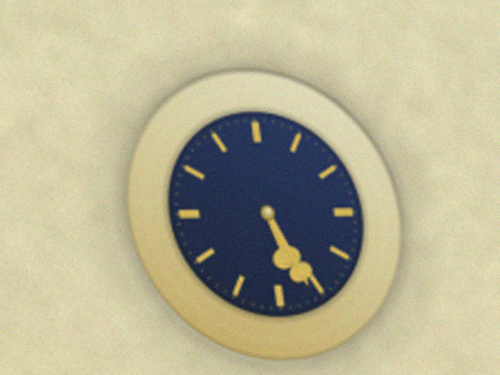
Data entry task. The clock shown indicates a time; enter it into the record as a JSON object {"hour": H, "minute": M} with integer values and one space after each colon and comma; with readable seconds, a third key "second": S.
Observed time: {"hour": 5, "minute": 26}
